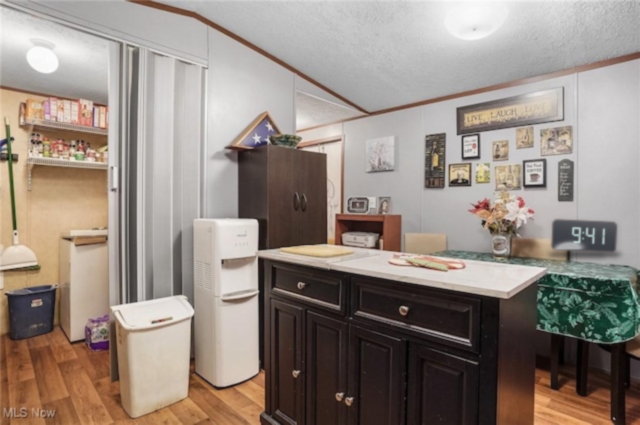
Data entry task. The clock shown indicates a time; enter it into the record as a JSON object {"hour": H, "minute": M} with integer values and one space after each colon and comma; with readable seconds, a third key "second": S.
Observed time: {"hour": 9, "minute": 41}
